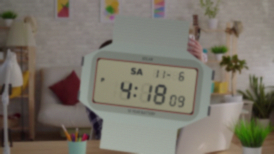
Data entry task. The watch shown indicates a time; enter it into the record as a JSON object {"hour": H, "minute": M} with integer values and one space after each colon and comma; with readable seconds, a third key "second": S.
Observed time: {"hour": 4, "minute": 18, "second": 9}
